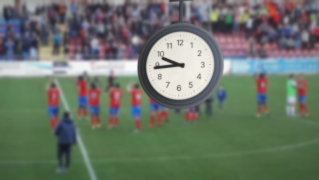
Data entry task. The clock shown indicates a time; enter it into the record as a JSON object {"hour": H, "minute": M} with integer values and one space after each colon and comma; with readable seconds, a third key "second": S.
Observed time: {"hour": 9, "minute": 44}
